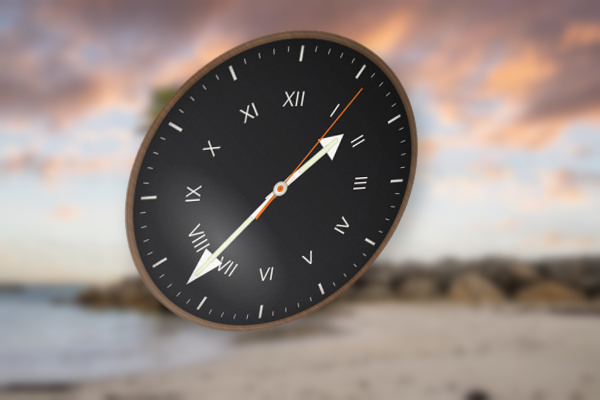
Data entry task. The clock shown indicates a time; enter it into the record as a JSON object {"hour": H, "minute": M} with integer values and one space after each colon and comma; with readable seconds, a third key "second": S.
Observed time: {"hour": 1, "minute": 37, "second": 6}
